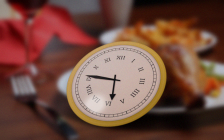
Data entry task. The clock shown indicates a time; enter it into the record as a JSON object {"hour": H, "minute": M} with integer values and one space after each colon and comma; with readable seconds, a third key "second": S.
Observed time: {"hour": 5, "minute": 46}
